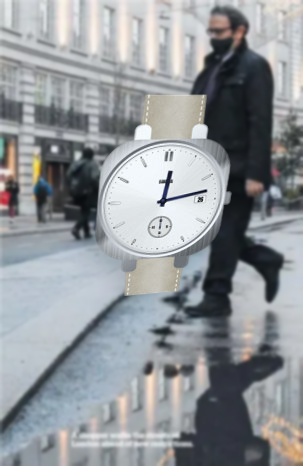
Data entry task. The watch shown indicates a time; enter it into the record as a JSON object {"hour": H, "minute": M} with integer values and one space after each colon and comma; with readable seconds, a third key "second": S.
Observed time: {"hour": 12, "minute": 13}
